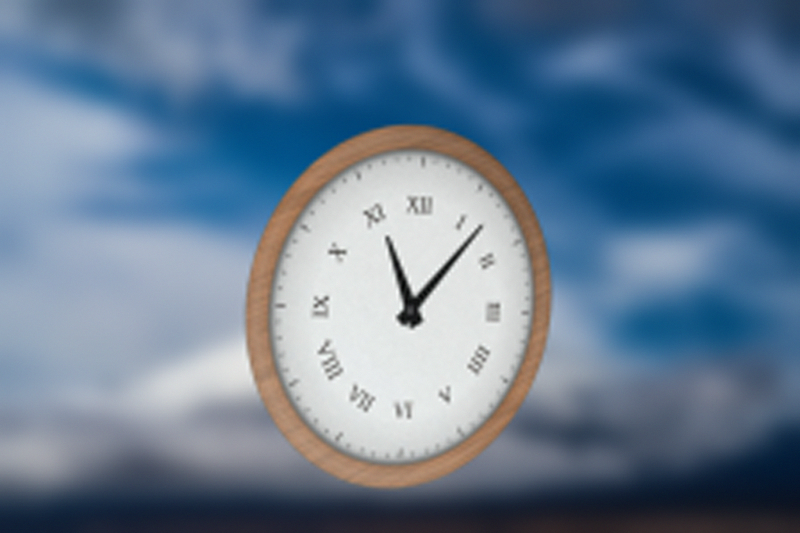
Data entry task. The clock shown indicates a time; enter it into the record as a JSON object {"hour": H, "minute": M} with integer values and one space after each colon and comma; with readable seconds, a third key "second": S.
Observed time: {"hour": 11, "minute": 7}
